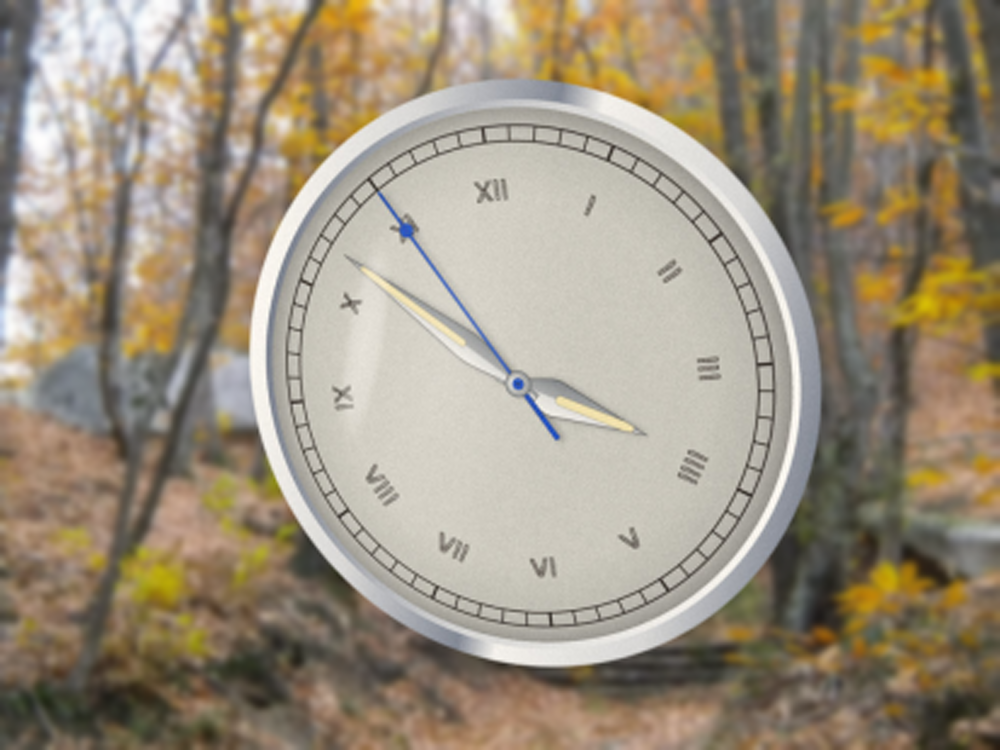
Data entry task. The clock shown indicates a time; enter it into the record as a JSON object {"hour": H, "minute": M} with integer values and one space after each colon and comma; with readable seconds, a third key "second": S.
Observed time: {"hour": 3, "minute": 51, "second": 55}
